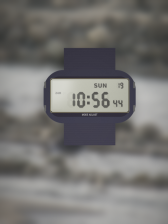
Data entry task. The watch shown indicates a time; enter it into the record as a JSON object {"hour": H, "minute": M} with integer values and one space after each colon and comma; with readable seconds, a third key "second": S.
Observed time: {"hour": 10, "minute": 56, "second": 44}
